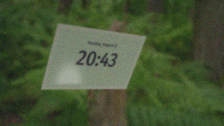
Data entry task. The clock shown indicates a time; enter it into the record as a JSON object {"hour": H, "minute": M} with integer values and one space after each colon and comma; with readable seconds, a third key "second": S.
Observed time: {"hour": 20, "minute": 43}
